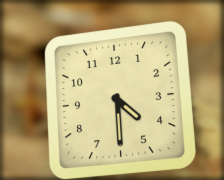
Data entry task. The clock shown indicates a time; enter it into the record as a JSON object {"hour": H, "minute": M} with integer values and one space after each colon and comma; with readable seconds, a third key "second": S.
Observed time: {"hour": 4, "minute": 30}
